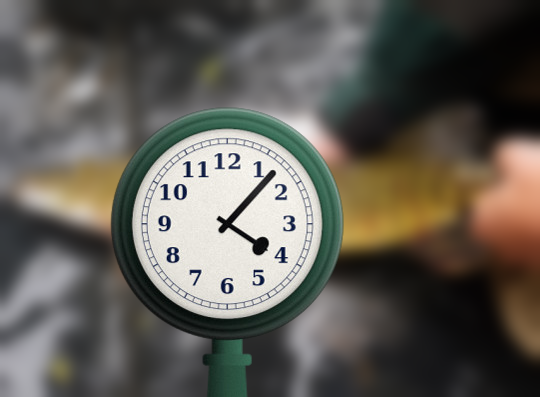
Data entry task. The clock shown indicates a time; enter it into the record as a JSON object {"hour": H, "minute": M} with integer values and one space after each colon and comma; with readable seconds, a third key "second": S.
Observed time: {"hour": 4, "minute": 7}
